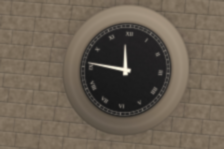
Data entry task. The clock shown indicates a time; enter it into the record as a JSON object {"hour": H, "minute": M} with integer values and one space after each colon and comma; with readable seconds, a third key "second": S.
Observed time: {"hour": 11, "minute": 46}
